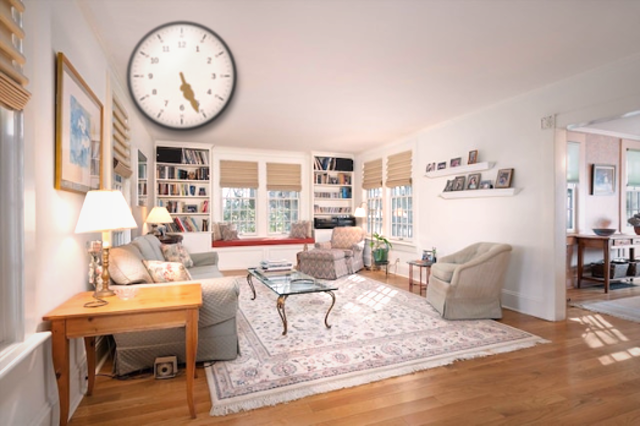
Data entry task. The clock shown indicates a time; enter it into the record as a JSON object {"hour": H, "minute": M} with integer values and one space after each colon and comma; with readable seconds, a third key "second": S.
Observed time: {"hour": 5, "minute": 26}
